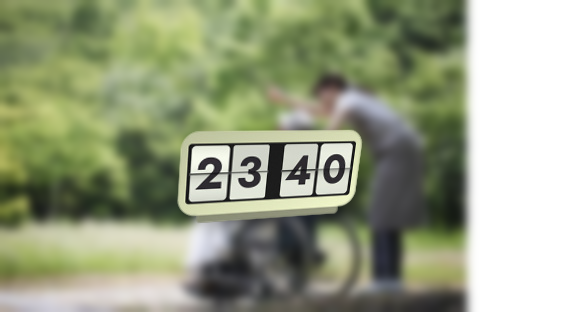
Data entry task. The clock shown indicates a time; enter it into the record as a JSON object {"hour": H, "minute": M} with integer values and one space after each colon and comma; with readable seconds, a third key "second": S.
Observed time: {"hour": 23, "minute": 40}
